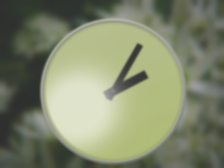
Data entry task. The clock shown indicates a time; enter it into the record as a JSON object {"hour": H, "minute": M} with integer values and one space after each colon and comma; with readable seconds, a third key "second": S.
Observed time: {"hour": 2, "minute": 5}
